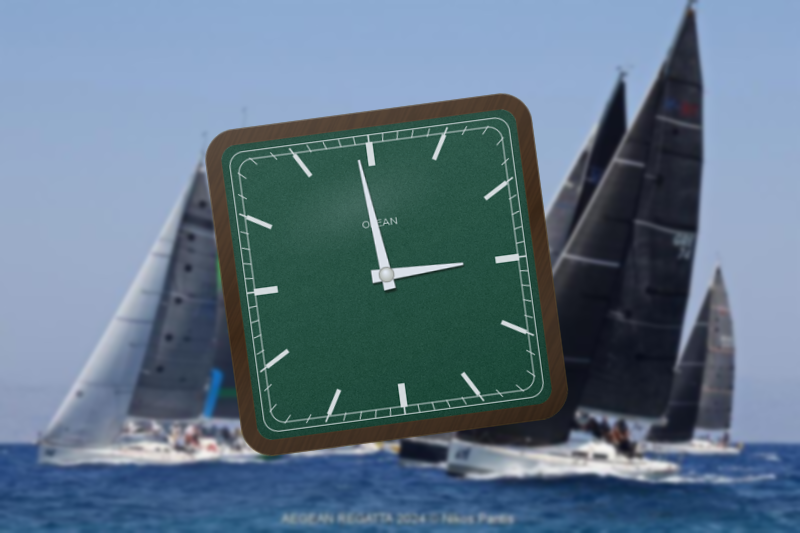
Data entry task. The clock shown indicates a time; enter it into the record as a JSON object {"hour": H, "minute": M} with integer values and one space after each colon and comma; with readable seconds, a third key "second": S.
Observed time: {"hour": 2, "minute": 59}
